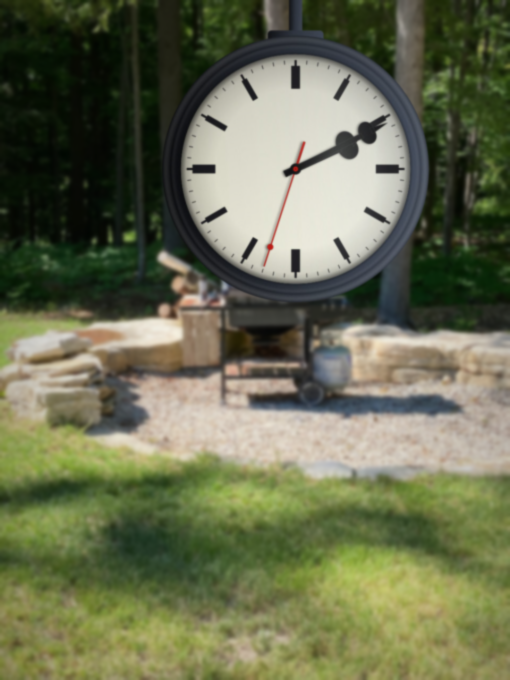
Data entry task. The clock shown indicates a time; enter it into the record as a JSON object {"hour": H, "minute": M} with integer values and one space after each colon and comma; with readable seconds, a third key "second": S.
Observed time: {"hour": 2, "minute": 10, "second": 33}
